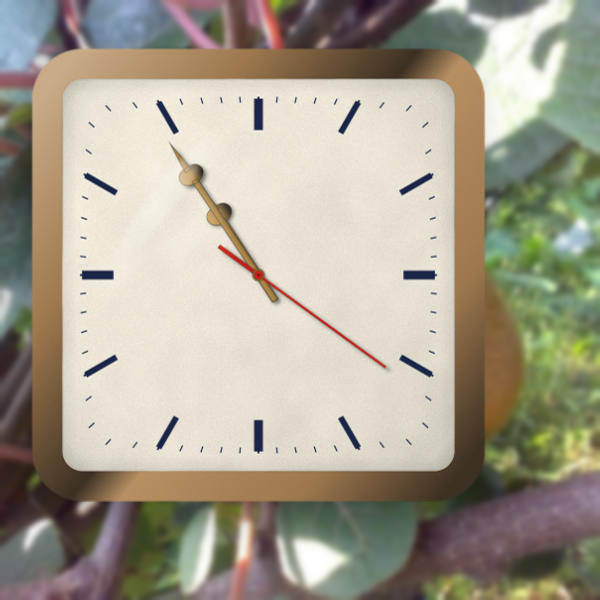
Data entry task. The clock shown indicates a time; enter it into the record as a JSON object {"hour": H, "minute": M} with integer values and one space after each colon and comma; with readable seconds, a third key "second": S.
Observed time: {"hour": 10, "minute": 54, "second": 21}
